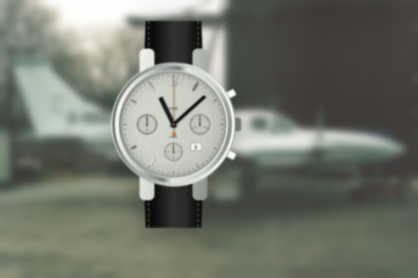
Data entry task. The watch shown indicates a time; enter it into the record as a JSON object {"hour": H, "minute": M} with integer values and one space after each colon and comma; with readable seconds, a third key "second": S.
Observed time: {"hour": 11, "minute": 8}
